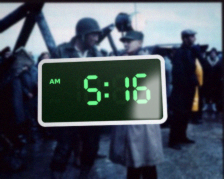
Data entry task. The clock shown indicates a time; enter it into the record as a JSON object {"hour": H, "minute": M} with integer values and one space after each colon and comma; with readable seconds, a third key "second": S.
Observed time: {"hour": 5, "minute": 16}
